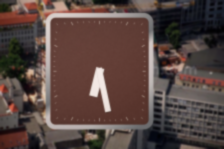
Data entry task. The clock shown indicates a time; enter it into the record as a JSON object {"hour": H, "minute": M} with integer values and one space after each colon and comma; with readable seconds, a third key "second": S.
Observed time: {"hour": 6, "minute": 28}
